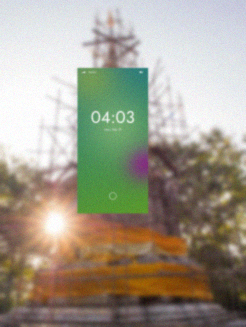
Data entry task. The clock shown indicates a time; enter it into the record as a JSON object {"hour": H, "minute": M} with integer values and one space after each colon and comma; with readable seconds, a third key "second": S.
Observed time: {"hour": 4, "minute": 3}
